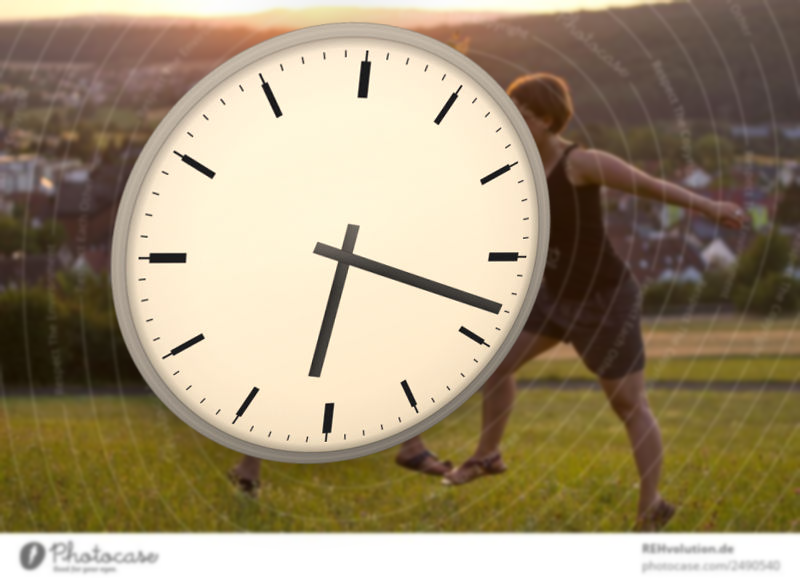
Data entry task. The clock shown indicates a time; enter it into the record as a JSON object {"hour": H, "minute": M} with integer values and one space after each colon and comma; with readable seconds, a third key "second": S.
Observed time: {"hour": 6, "minute": 18}
